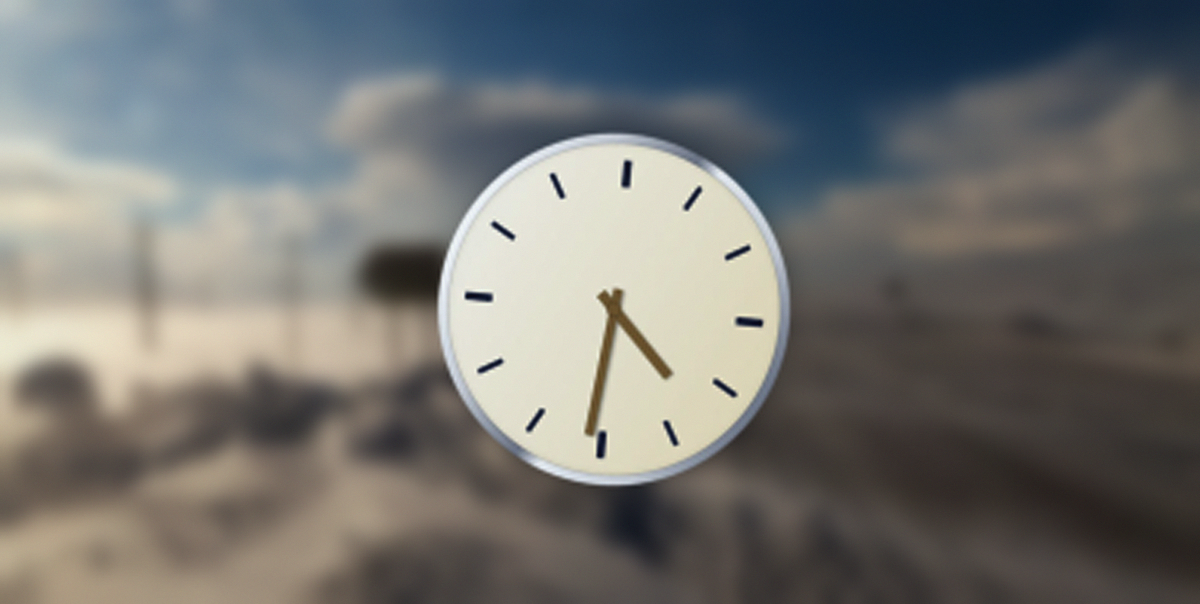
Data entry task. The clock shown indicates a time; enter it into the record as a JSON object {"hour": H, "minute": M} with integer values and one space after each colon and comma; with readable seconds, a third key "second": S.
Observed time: {"hour": 4, "minute": 31}
